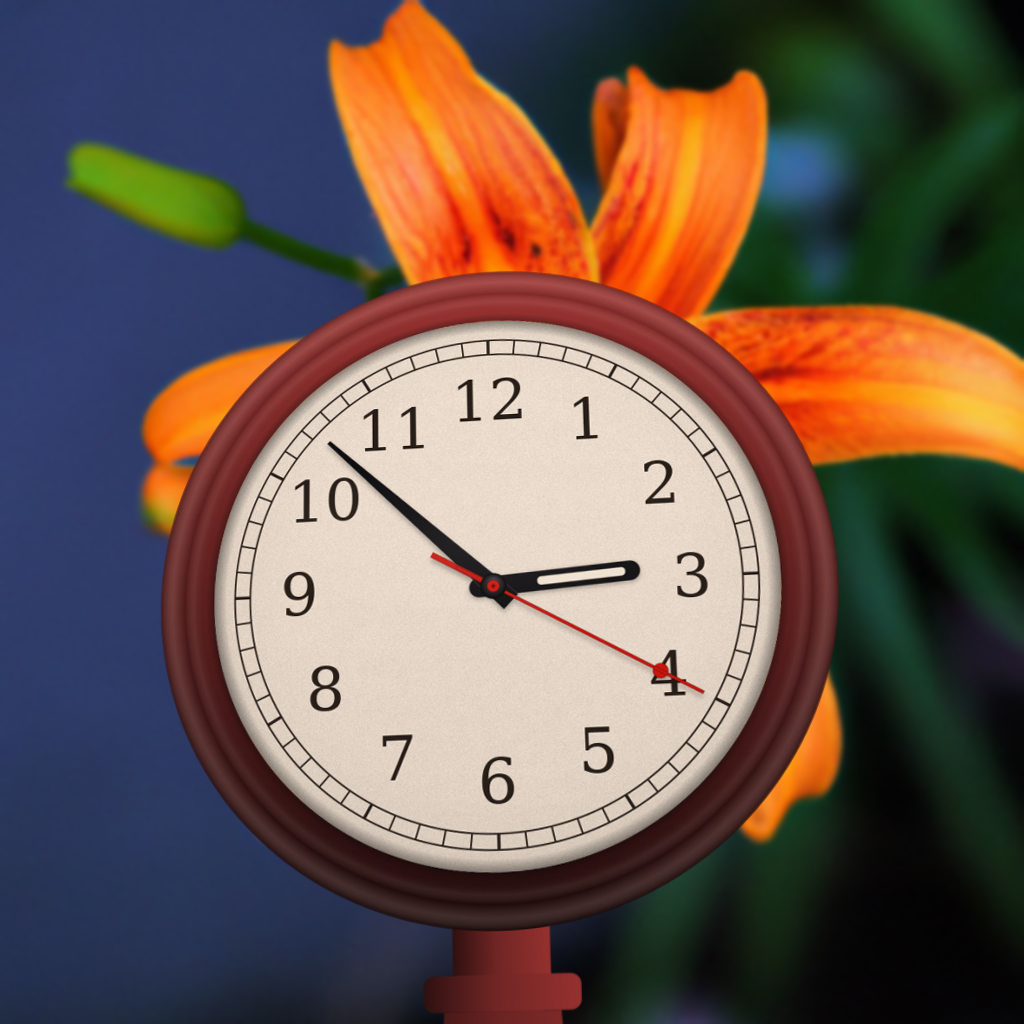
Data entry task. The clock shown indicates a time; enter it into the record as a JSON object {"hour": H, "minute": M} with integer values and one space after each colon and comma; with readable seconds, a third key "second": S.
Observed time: {"hour": 2, "minute": 52, "second": 20}
